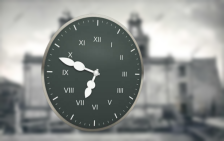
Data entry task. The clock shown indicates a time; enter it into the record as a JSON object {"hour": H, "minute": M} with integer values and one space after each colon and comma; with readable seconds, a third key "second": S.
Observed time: {"hour": 6, "minute": 48}
